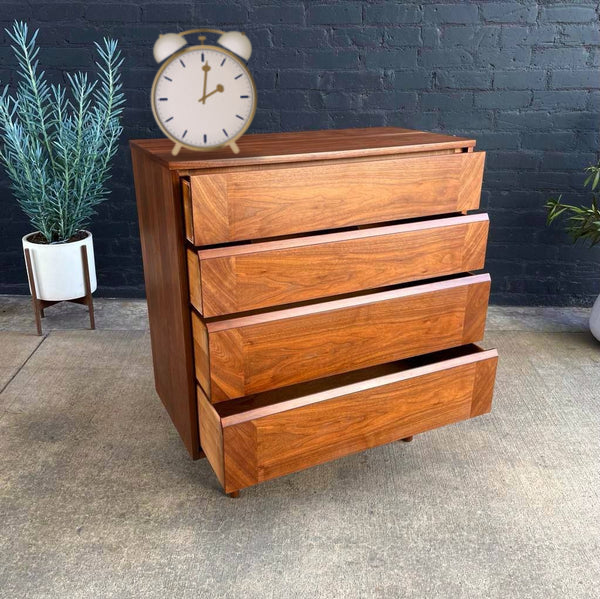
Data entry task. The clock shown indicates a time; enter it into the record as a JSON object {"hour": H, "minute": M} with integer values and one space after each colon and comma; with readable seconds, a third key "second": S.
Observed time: {"hour": 2, "minute": 1}
